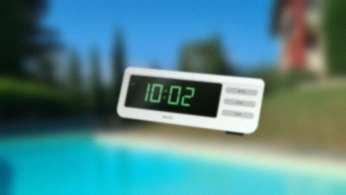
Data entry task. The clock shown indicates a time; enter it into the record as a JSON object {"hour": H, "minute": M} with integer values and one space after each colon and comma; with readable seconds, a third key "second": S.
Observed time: {"hour": 10, "minute": 2}
